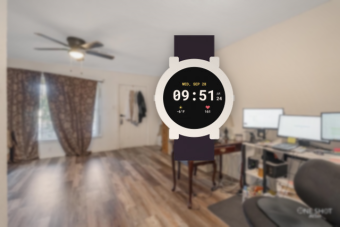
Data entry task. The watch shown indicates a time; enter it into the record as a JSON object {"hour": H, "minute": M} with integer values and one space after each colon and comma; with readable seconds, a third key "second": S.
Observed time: {"hour": 9, "minute": 51}
